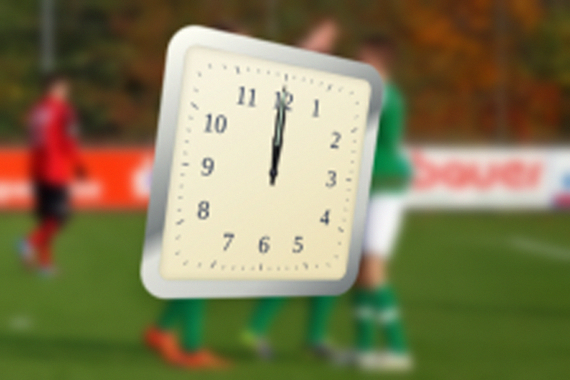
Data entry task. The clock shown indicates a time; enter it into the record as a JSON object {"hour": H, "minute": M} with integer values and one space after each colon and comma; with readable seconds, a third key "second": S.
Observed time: {"hour": 12, "minute": 0}
